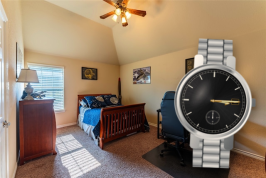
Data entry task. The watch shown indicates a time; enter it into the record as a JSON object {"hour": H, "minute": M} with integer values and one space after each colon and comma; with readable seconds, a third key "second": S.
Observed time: {"hour": 3, "minute": 15}
